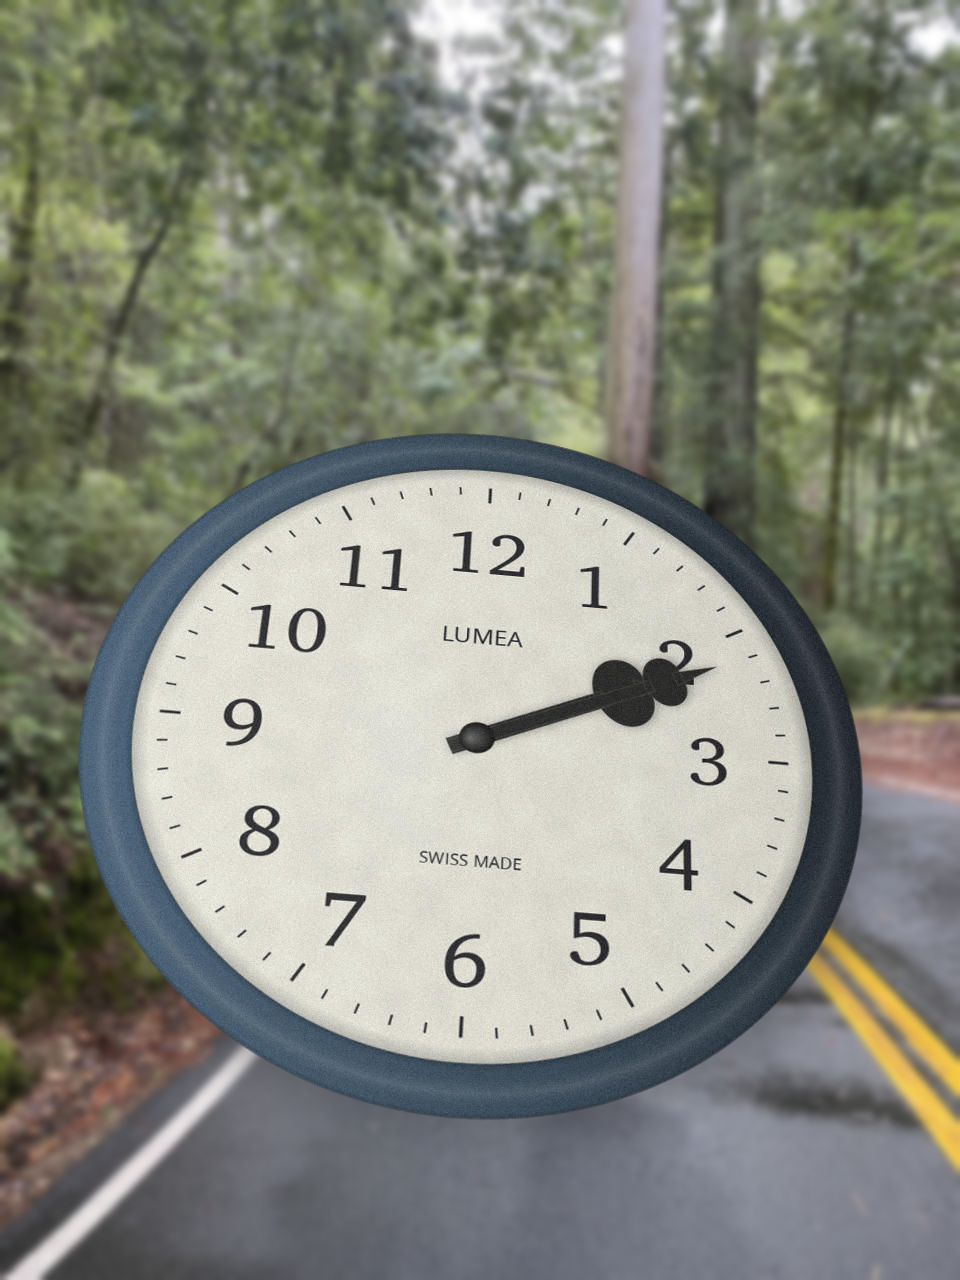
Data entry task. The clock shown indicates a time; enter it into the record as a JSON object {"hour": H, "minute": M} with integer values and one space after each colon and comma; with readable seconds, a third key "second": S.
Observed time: {"hour": 2, "minute": 11}
